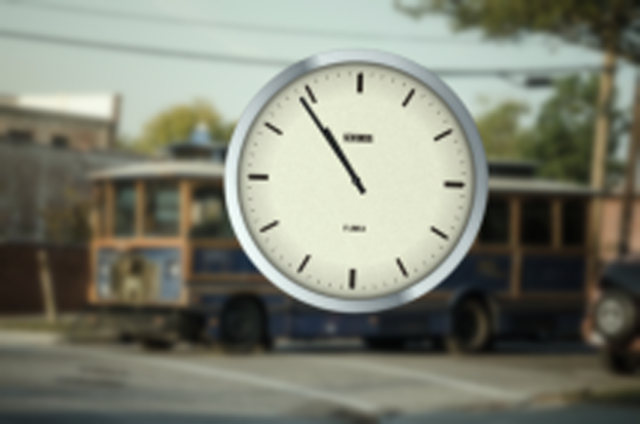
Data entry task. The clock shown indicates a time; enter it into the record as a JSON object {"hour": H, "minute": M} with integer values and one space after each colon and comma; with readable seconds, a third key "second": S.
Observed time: {"hour": 10, "minute": 54}
